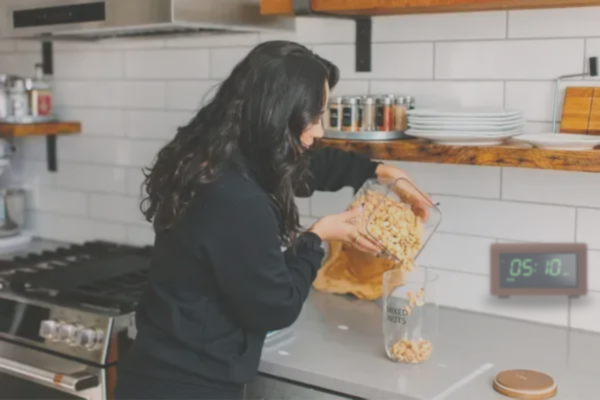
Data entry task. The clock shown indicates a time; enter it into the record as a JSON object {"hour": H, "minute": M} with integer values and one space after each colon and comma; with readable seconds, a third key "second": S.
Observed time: {"hour": 5, "minute": 10}
